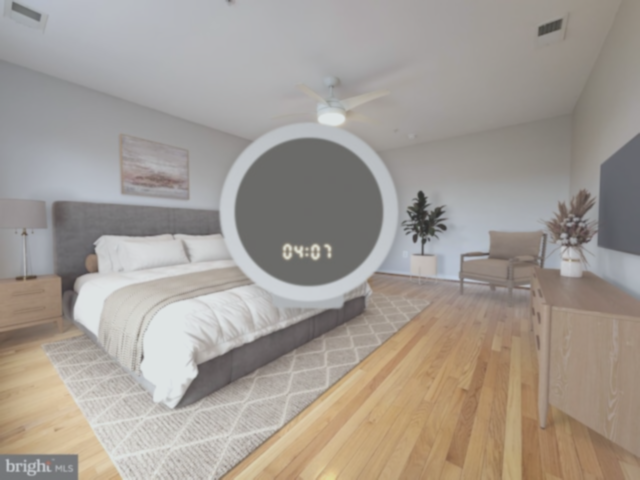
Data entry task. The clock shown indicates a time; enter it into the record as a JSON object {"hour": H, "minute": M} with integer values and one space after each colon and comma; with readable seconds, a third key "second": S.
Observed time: {"hour": 4, "minute": 7}
